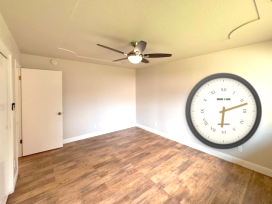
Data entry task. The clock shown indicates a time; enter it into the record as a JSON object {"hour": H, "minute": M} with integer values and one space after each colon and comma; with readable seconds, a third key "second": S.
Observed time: {"hour": 6, "minute": 12}
